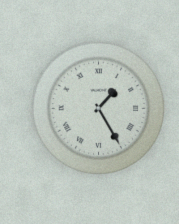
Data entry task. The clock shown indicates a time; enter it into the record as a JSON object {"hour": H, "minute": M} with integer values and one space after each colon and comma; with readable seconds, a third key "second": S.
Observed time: {"hour": 1, "minute": 25}
